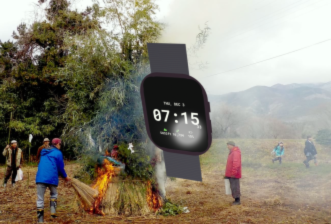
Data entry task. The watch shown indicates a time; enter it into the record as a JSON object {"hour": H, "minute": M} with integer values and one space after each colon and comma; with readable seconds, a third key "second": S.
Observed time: {"hour": 7, "minute": 15}
